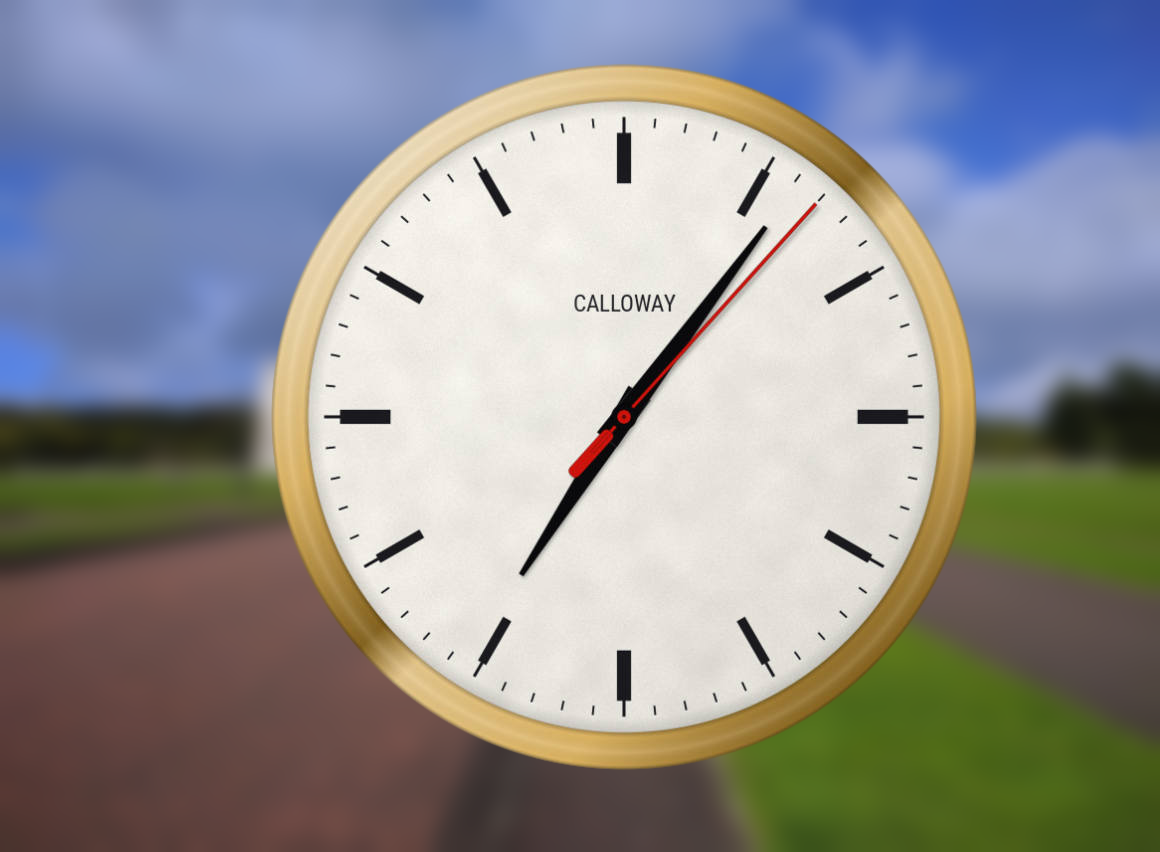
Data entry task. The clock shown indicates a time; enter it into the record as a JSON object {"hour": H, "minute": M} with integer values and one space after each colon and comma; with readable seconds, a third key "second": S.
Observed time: {"hour": 7, "minute": 6, "second": 7}
